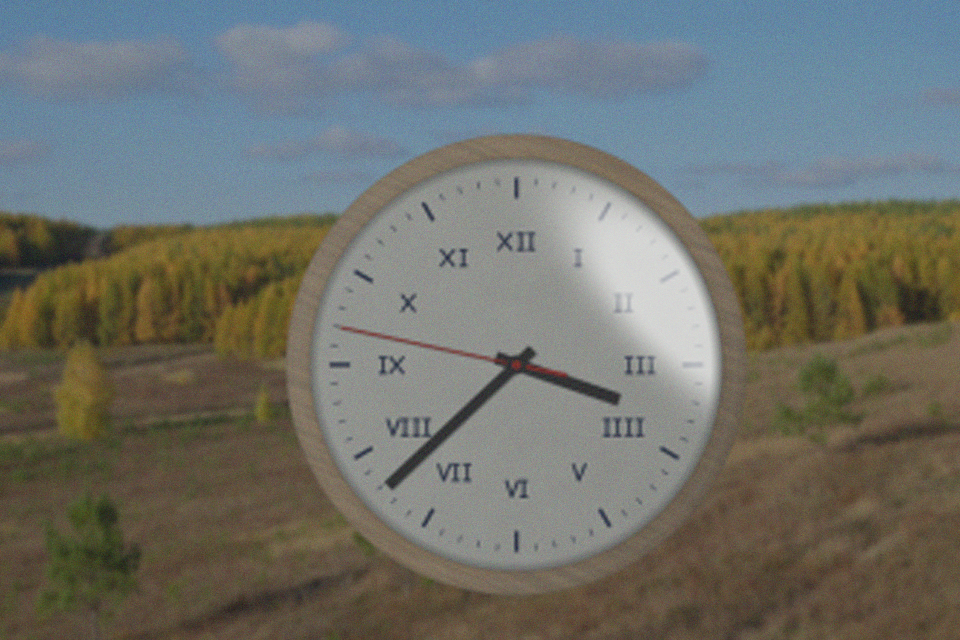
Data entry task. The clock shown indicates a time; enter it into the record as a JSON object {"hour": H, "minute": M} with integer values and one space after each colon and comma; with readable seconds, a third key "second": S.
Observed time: {"hour": 3, "minute": 37, "second": 47}
